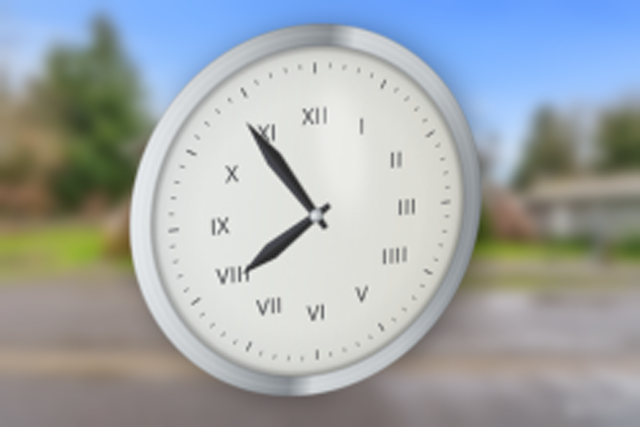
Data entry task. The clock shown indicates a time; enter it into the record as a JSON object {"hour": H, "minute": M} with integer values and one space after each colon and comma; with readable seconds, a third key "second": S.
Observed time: {"hour": 7, "minute": 54}
